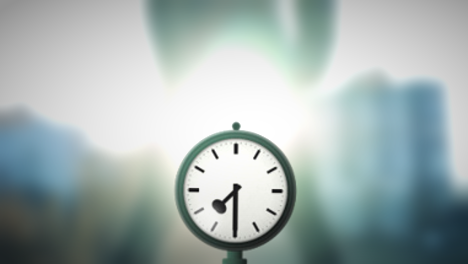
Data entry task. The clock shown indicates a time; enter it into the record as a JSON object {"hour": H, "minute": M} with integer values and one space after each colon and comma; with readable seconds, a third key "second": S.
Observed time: {"hour": 7, "minute": 30}
